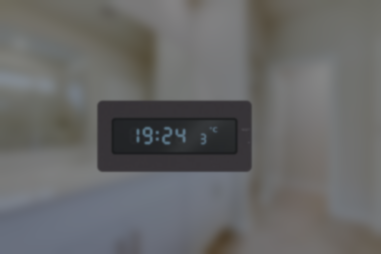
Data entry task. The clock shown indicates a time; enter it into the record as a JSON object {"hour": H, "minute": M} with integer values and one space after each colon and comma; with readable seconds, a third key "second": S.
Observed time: {"hour": 19, "minute": 24}
